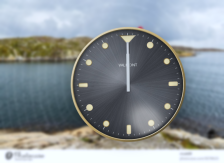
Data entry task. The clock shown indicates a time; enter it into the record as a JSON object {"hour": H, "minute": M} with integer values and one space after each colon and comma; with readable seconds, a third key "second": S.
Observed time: {"hour": 12, "minute": 0}
